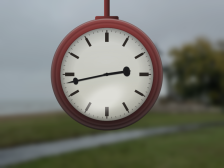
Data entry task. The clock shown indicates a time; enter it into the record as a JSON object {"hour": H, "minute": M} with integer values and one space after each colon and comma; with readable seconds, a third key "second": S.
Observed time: {"hour": 2, "minute": 43}
